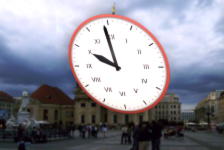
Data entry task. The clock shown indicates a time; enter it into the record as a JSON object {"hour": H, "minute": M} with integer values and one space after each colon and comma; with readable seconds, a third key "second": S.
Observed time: {"hour": 9, "minute": 59}
